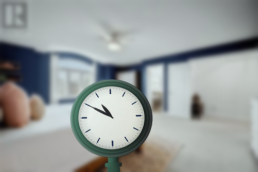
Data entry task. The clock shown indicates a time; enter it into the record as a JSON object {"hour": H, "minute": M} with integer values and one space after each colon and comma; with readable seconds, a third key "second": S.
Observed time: {"hour": 10, "minute": 50}
